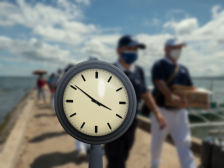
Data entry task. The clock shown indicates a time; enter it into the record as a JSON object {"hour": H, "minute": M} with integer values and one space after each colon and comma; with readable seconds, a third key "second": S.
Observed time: {"hour": 3, "minute": 51}
